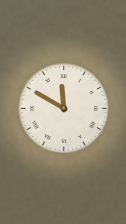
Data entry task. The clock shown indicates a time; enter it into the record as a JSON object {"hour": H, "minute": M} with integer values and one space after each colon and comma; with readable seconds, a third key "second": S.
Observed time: {"hour": 11, "minute": 50}
